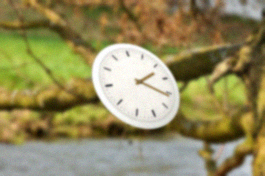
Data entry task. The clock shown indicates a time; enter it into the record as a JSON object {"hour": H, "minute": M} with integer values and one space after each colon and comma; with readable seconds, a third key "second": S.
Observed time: {"hour": 2, "minute": 21}
